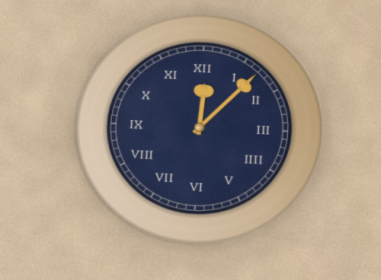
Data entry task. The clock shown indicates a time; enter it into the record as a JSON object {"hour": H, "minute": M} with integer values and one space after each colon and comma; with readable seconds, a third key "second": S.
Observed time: {"hour": 12, "minute": 7}
